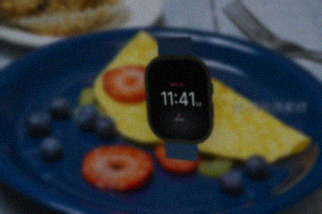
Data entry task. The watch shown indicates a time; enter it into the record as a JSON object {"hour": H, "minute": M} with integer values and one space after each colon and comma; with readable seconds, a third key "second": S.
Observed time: {"hour": 11, "minute": 41}
